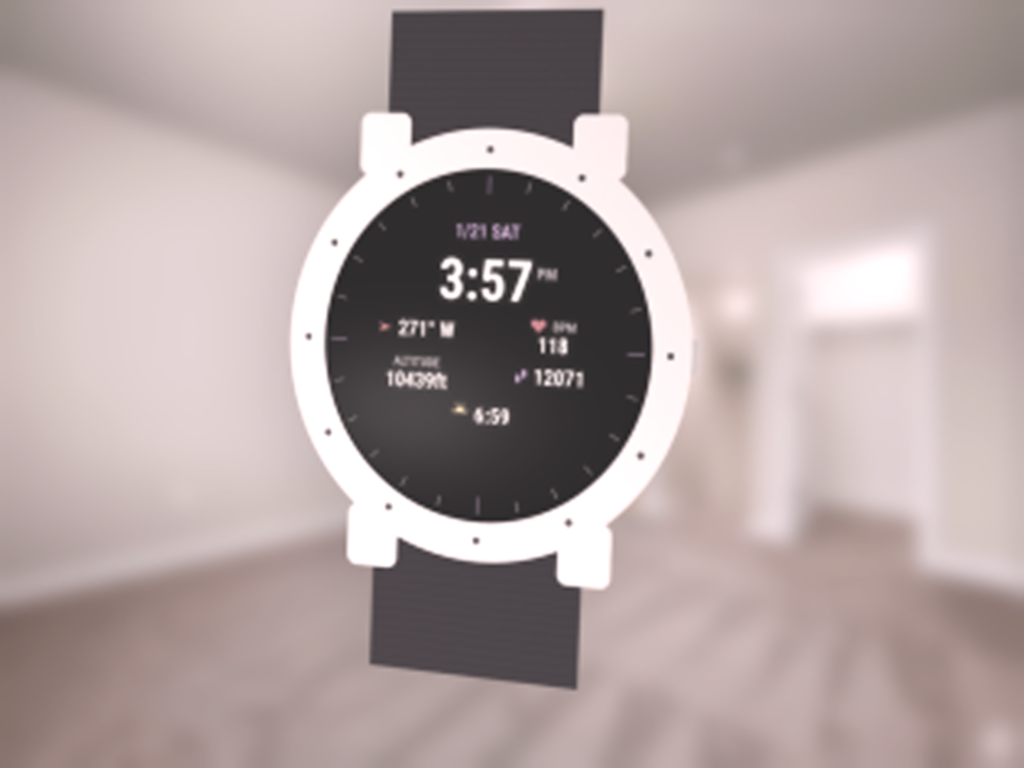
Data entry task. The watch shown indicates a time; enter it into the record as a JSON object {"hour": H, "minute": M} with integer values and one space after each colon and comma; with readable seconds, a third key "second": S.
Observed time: {"hour": 3, "minute": 57}
